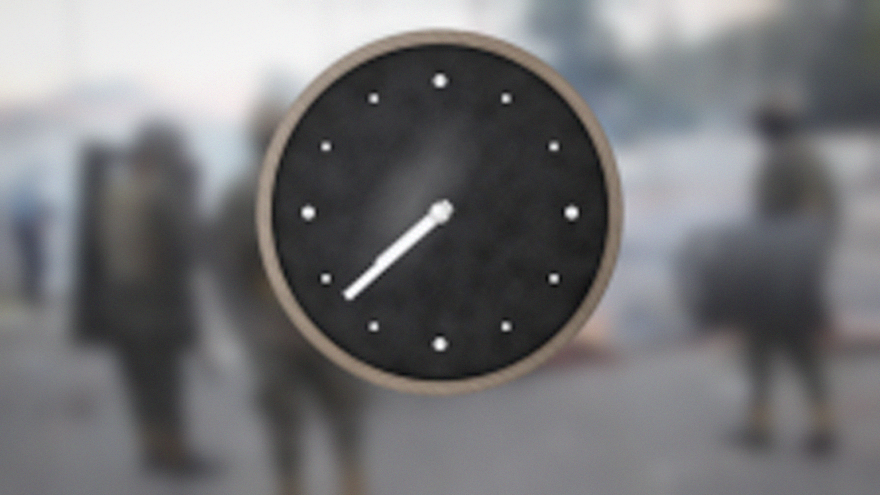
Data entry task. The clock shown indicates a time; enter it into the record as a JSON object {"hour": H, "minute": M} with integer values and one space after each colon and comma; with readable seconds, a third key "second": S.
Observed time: {"hour": 7, "minute": 38}
